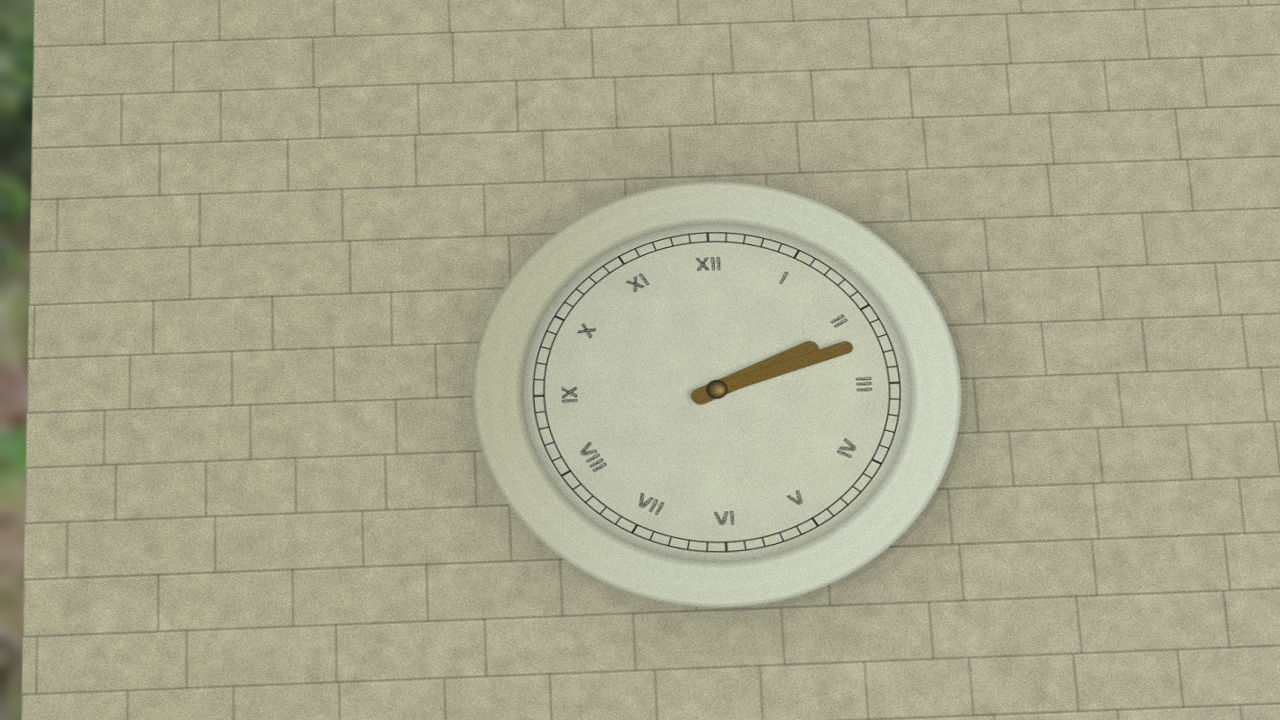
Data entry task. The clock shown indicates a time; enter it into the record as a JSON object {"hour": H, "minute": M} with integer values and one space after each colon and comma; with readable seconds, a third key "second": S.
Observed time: {"hour": 2, "minute": 12}
